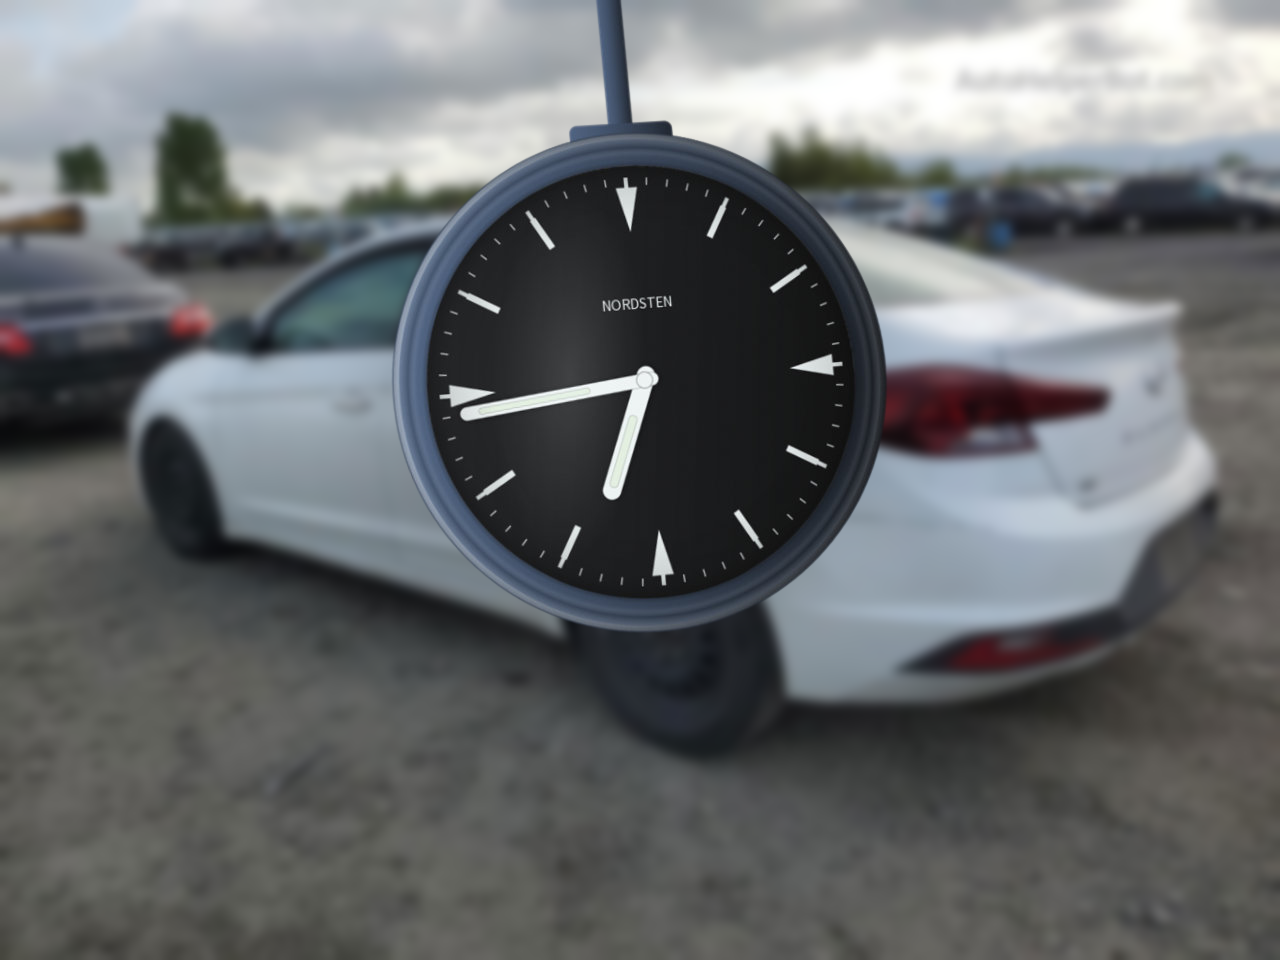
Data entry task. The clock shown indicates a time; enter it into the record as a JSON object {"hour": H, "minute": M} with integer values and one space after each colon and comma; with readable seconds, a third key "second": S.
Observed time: {"hour": 6, "minute": 44}
